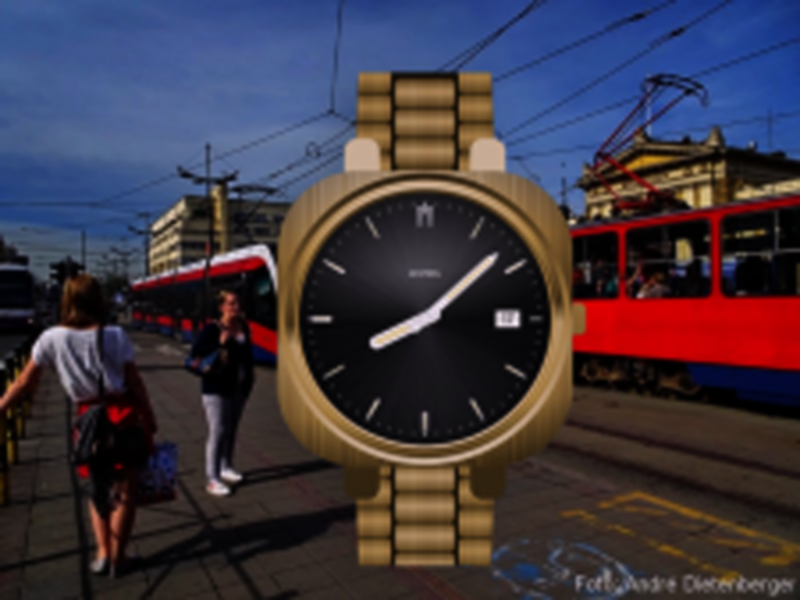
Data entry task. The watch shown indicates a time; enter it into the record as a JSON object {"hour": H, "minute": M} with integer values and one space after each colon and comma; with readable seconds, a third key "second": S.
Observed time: {"hour": 8, "minute": 8}
